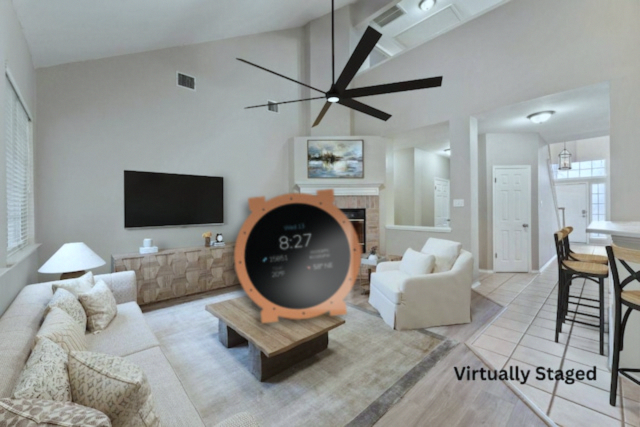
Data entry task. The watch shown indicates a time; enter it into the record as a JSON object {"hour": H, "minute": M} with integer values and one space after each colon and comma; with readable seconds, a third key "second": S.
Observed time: {"hour": 8, "minute": 27}
